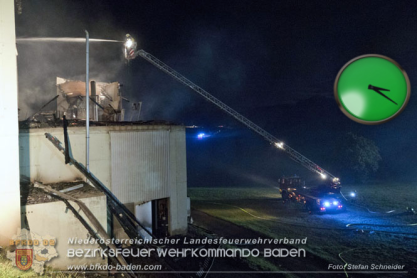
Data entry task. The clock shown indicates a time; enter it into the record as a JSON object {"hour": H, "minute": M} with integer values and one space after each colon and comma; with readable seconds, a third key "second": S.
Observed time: {"hour": 3, "minute": 21}
